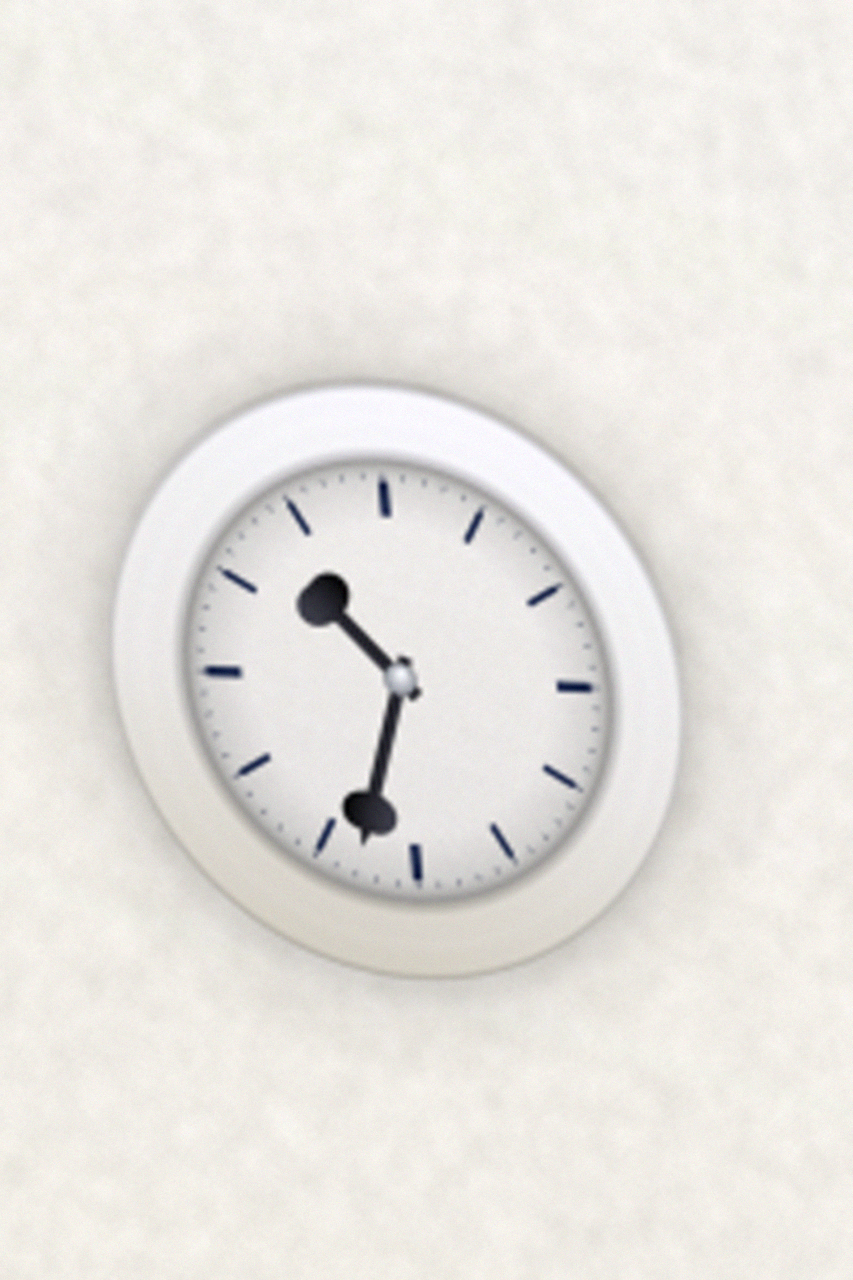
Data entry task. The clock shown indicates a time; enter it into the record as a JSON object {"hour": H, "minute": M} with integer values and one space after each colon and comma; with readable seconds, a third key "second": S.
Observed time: {"hour": 10, "minute": 33}
